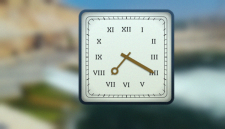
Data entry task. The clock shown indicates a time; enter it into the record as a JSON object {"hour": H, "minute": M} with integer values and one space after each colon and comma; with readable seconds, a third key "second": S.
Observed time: {"hour": 7, "minute": 20}
